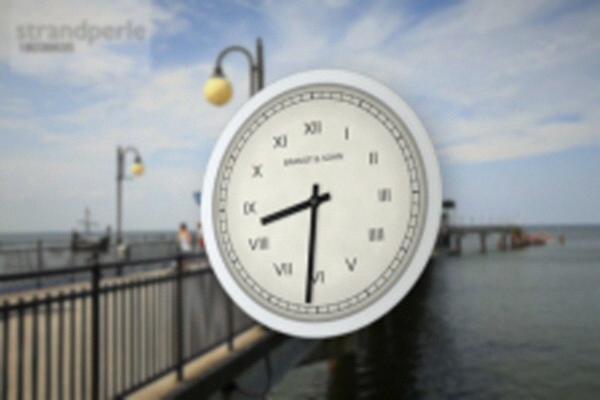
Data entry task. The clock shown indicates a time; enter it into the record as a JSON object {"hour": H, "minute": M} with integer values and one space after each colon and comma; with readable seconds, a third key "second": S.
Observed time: {"hour": 8, "minute": 31}
